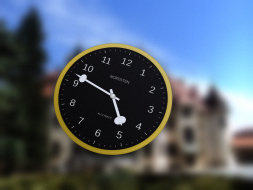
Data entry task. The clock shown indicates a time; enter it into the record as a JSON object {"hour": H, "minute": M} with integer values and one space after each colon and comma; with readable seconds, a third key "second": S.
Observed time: {"hour": 4, "minute": 47}
